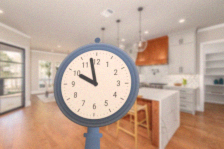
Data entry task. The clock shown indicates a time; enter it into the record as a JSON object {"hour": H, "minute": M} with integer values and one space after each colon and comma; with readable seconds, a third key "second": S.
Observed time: {"hour": 9, "minute": 58}
